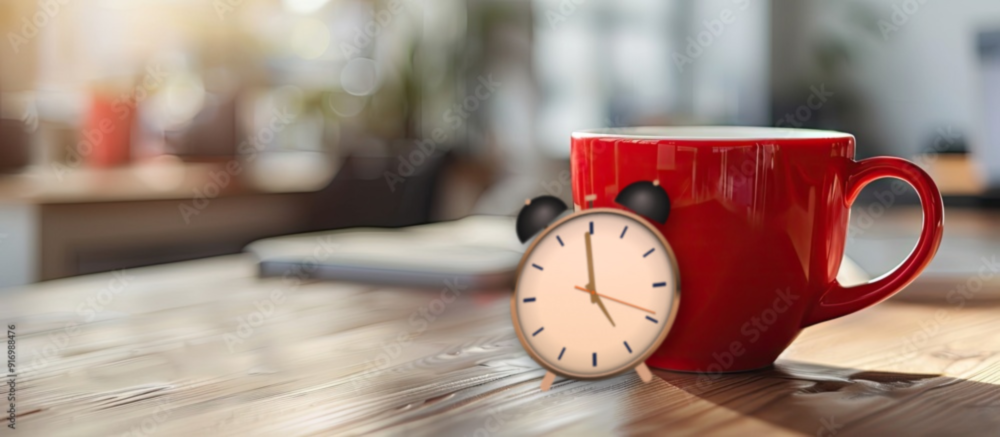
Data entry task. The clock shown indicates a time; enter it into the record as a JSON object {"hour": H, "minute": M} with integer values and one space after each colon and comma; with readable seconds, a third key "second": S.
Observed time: {"hour": 4, "minute": 59, "second": 19}
